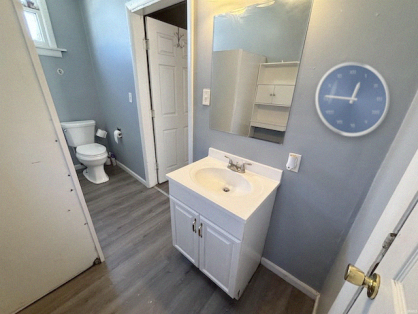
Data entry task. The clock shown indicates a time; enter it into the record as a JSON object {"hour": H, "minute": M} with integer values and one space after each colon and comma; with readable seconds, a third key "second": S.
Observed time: {"hour": 12, "minute": 46}
